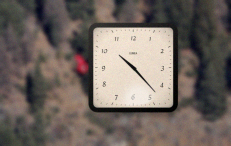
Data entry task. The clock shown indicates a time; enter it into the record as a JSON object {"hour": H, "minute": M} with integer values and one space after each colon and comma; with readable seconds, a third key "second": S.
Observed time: {"hour": 10, "minute": 23}
